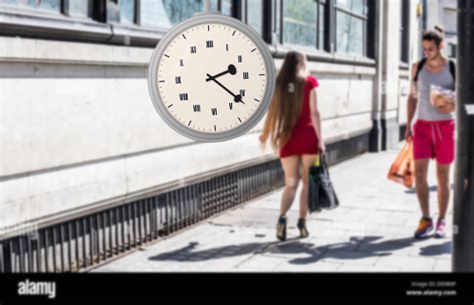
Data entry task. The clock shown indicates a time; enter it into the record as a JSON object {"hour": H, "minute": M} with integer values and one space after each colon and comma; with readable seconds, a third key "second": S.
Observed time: {"hour": 2, "minute": 22}
